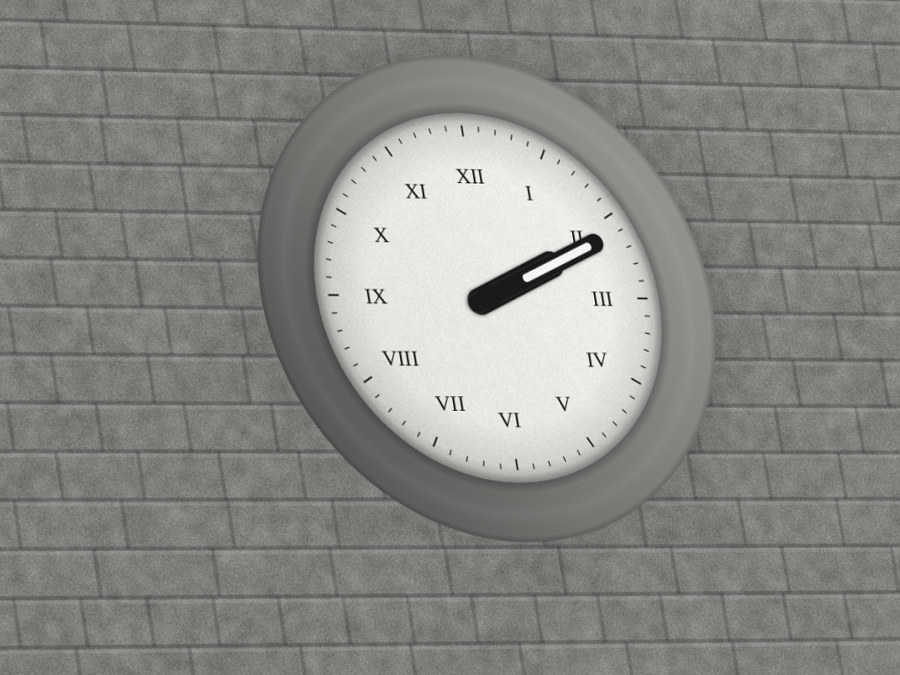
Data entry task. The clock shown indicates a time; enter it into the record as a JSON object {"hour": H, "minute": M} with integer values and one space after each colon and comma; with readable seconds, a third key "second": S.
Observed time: {"hour": 2, "minute": 11}
